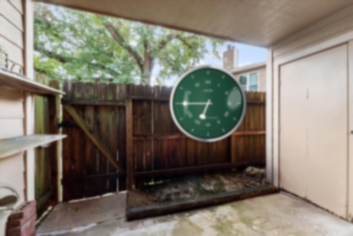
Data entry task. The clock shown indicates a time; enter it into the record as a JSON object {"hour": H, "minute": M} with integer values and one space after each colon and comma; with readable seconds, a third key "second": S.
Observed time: {"hour": 6, "minute": 45}
